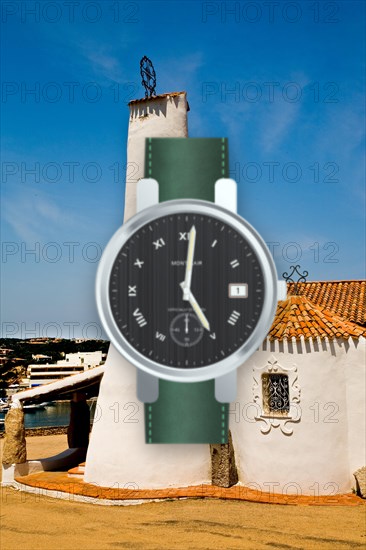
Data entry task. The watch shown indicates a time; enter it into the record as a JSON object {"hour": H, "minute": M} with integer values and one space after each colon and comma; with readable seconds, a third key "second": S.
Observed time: {"hour": 5, "minute": 1}
